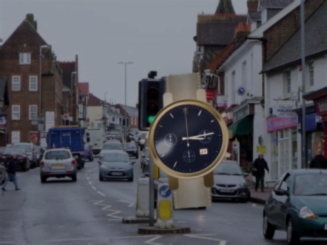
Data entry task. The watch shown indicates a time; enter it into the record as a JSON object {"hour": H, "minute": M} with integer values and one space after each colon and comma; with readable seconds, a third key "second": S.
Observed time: {"hour": 3, "minute": 14}
